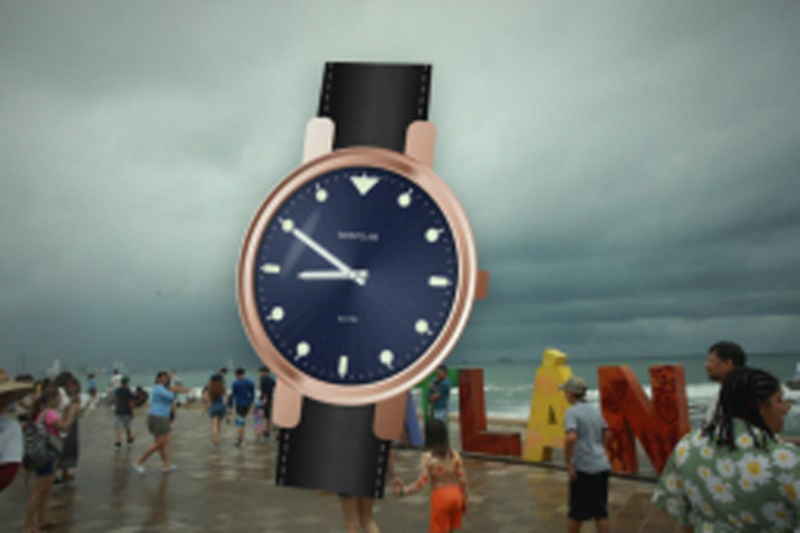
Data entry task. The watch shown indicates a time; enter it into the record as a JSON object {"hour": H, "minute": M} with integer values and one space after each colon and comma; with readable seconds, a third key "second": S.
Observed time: {"hour": 8, "minute": 50}
